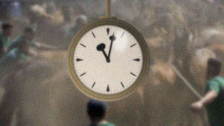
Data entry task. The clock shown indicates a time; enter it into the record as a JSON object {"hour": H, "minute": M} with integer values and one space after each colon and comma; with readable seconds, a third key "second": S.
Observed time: {"hour": 11, "minute": 2}
